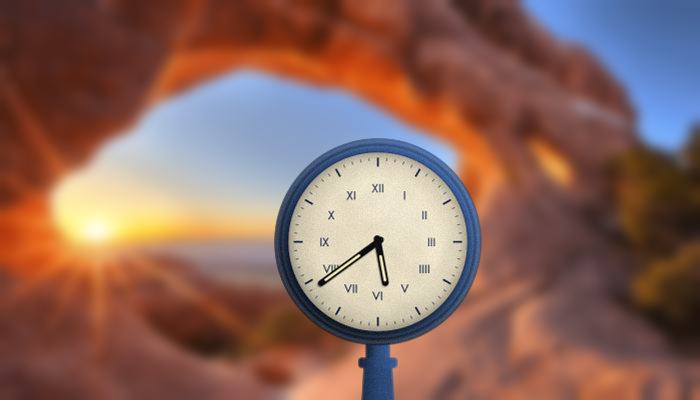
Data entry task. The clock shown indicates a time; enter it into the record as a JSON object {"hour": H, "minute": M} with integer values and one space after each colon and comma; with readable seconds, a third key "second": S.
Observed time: {"hour": 5, "minute": 39}
